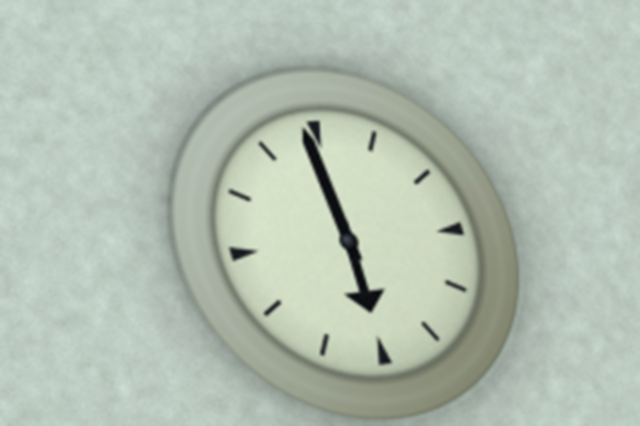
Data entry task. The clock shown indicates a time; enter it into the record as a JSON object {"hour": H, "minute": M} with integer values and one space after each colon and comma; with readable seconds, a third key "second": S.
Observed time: {"hour": 5, "minute": 59}
